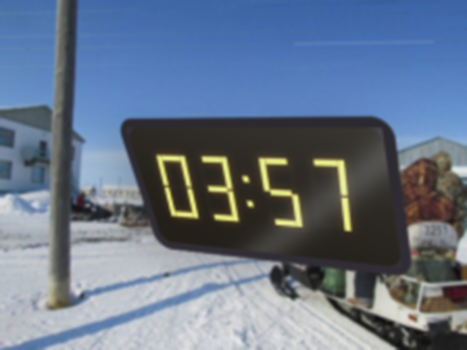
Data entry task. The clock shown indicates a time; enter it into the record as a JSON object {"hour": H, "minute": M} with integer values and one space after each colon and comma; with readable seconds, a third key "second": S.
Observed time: {"hour": 3, "minute": 57}
